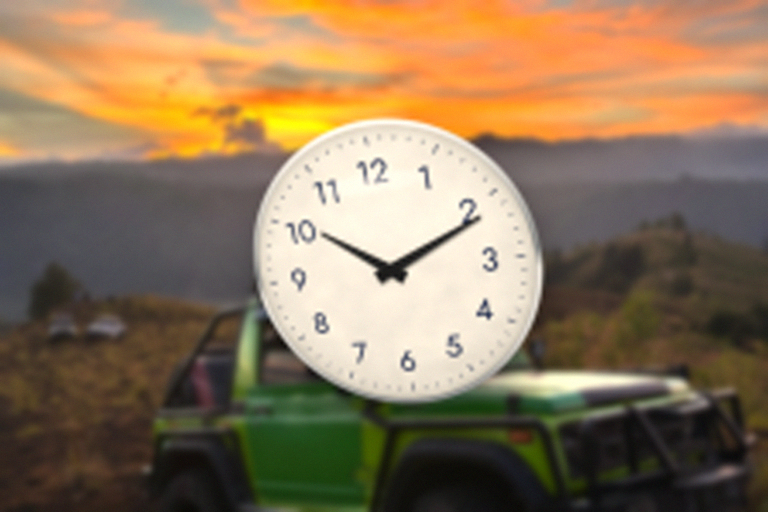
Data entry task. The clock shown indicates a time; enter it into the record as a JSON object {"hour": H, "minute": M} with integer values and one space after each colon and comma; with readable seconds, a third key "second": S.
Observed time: {"hour": 10, "minute": 11}
